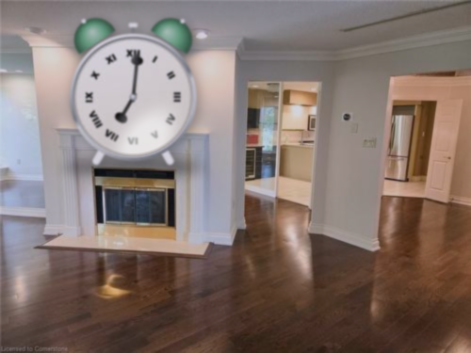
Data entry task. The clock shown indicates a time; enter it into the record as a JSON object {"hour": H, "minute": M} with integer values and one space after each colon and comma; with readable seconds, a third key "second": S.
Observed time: {"hour": 7, "minute": 1}
